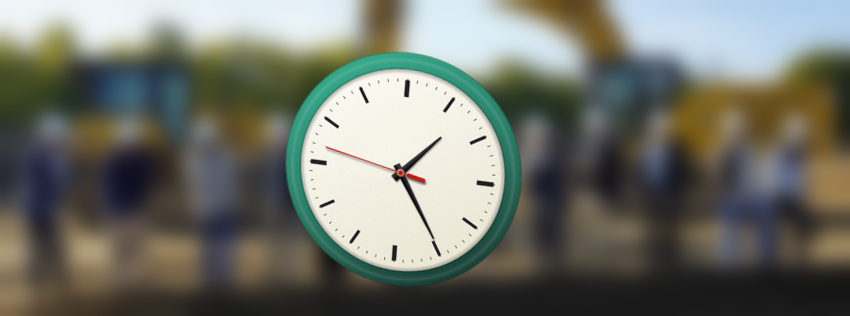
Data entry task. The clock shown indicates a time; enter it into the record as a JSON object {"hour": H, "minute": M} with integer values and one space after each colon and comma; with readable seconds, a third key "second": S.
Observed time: {"hour": 1, "minute": 24, "second": 47}
